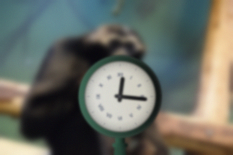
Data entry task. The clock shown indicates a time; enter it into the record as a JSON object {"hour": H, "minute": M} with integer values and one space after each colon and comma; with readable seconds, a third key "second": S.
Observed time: {"hour": 12, "minute": 16}
